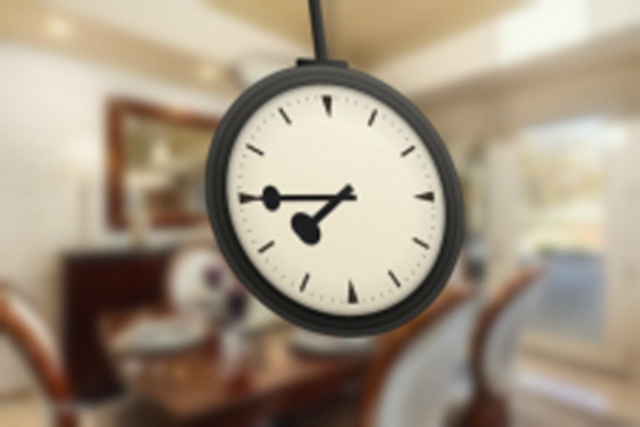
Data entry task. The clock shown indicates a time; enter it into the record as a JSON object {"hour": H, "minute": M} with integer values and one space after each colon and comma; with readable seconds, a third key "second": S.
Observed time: {"hour": 7, "minute": 45}
